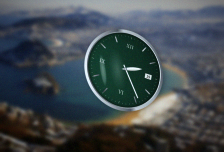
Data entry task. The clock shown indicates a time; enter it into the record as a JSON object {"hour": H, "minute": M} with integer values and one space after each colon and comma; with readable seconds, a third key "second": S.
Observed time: {"hour": 2, "minute": 24}
